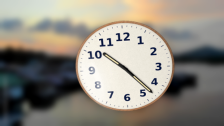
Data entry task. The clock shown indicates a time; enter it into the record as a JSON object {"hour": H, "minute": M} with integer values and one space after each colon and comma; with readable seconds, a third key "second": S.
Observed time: {"hour": 10, "minute": 23}
